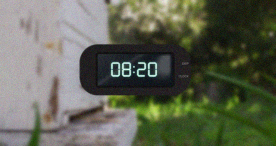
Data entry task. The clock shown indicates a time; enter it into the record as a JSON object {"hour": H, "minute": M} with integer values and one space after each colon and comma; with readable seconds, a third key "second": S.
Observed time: {"hour": 8, "minute": 20}
